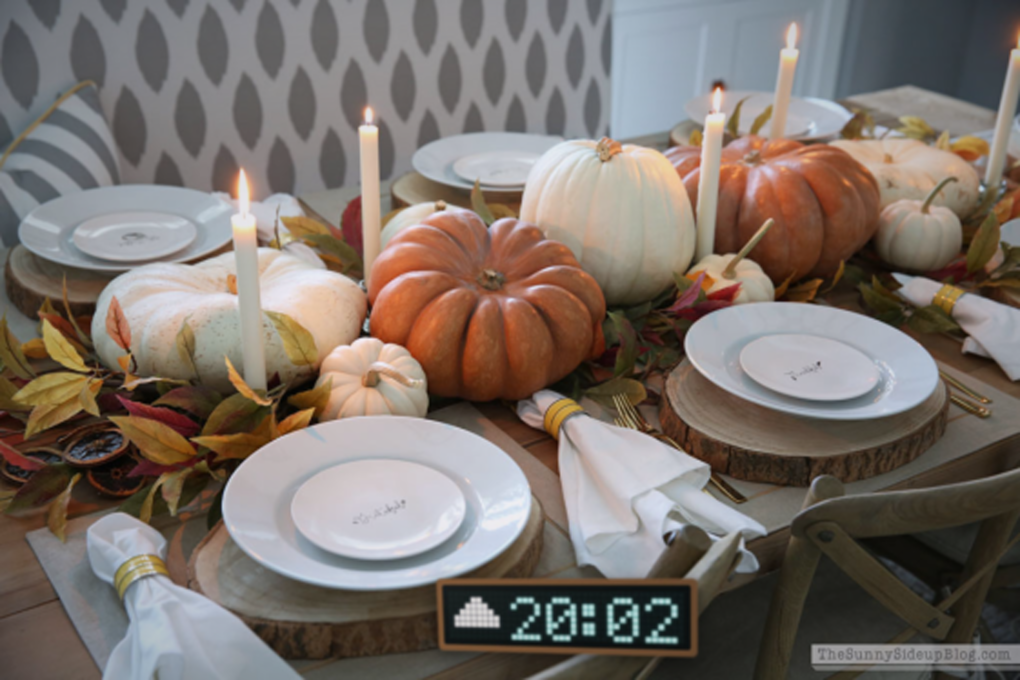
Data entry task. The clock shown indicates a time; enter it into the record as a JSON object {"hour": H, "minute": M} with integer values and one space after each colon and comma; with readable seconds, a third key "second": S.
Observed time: {"hour": 20, "minute": 2}
